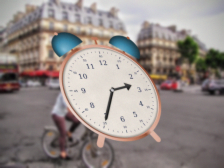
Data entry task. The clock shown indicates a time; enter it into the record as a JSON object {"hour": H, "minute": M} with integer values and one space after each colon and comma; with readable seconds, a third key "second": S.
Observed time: {"hour": 2, "minute": 35}
